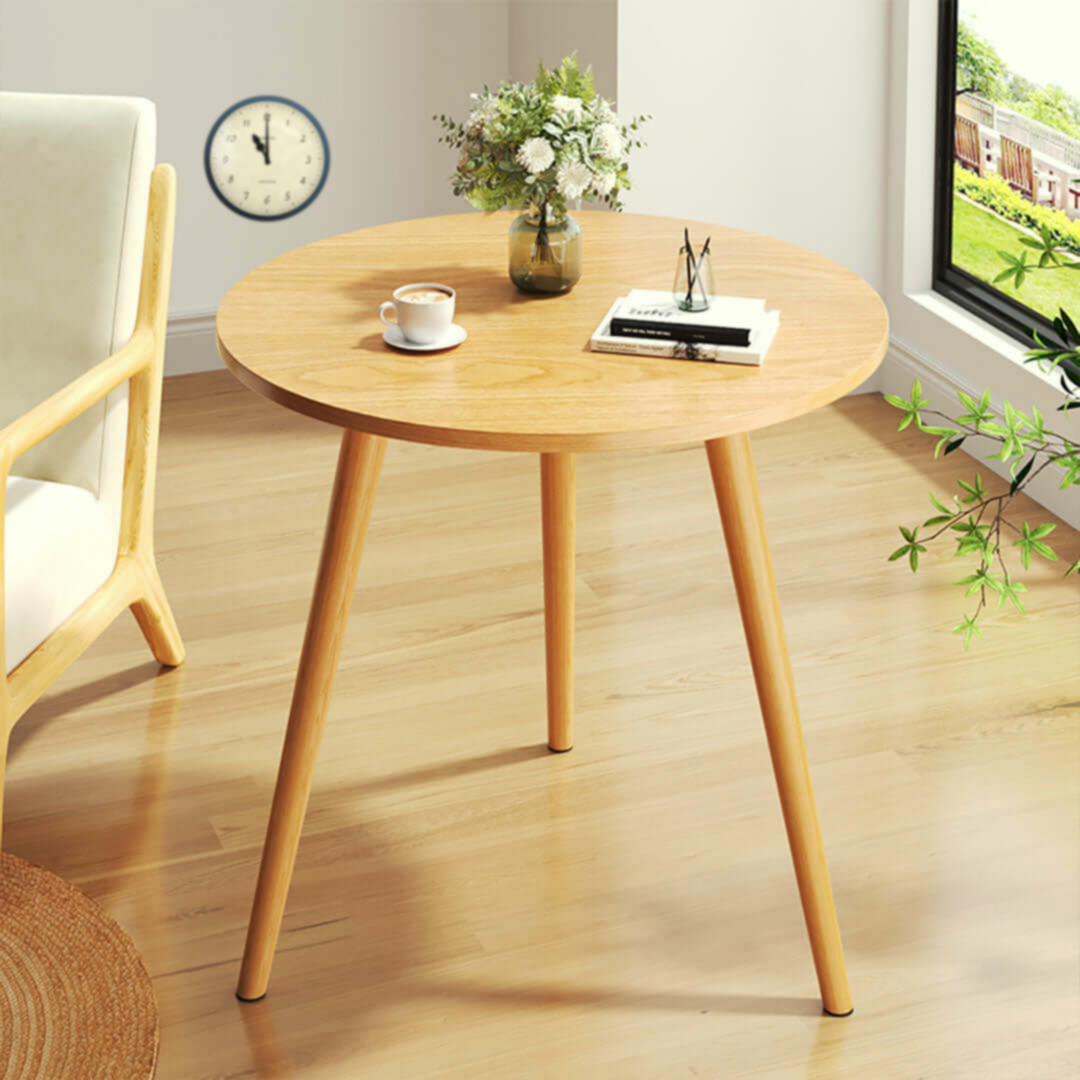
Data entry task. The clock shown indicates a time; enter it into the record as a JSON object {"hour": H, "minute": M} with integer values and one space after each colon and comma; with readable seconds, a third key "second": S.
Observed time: {"hour": 11, "minute": 0}
